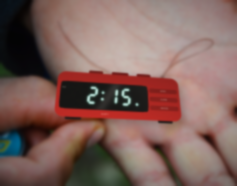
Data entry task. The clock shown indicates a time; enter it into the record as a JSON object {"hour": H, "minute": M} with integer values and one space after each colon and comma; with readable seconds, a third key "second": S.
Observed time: {"hour": 2, "minute": 15}
